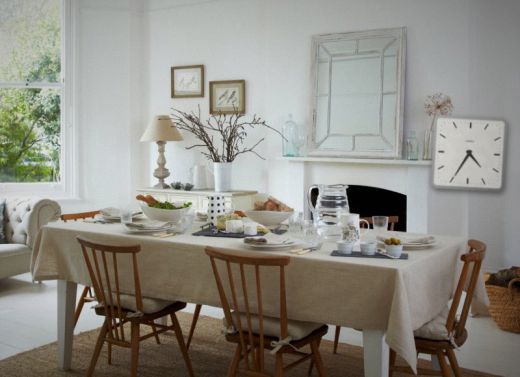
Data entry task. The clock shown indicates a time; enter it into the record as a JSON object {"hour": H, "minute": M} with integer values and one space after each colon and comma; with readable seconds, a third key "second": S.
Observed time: {"hour": 4, "minute": 35}
